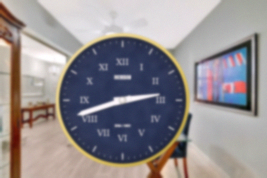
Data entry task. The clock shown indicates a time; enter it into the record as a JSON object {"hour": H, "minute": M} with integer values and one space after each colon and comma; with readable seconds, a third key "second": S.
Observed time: {"hour": 2, "minute": 42}
